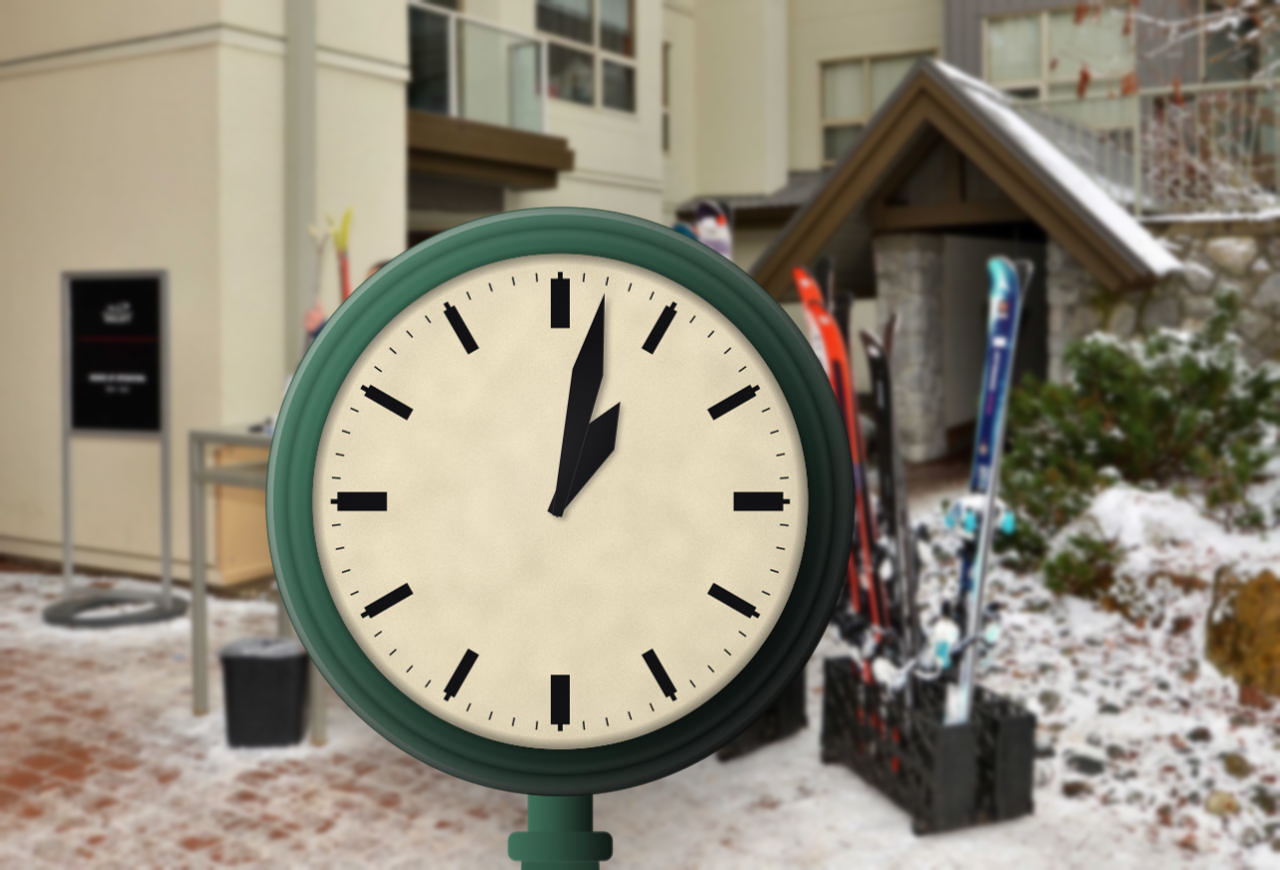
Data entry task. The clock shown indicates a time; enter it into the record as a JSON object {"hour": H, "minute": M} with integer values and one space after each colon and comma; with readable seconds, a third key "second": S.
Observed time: {"hour": 1, "minute": 2}
